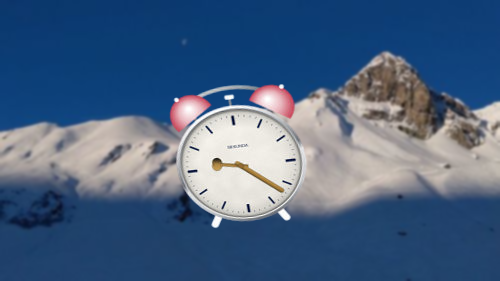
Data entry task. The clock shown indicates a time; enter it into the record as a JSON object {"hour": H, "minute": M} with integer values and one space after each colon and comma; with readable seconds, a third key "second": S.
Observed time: {"hour": 9, "minute": 22}
